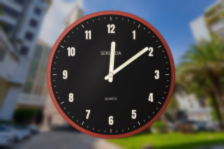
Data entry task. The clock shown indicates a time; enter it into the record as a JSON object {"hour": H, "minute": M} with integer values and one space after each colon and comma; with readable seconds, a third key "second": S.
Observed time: {"hour": 12, "minute": 9}
